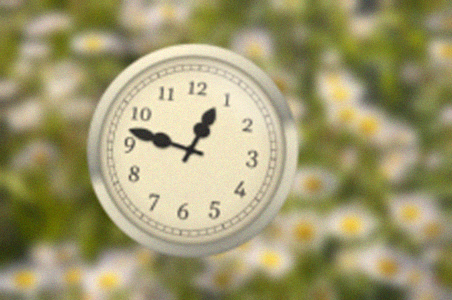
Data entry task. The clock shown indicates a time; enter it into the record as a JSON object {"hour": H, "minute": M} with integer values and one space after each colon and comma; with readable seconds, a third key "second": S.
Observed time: {"hour": 12, "minute": 47}
